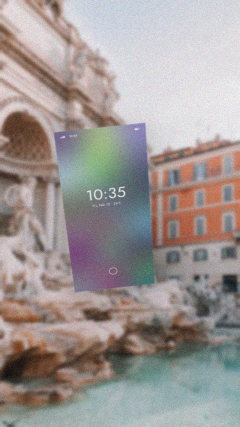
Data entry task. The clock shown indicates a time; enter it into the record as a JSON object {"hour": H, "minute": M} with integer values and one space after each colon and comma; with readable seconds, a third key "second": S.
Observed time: {"hour": 10, "minute": 35}
